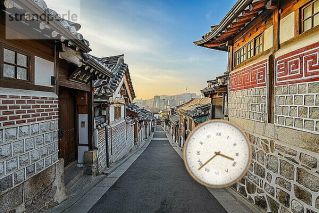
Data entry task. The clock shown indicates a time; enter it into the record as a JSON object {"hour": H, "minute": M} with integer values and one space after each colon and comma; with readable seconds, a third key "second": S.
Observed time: {"hour": 3, "minute": 38}
